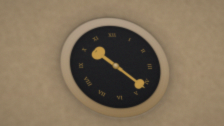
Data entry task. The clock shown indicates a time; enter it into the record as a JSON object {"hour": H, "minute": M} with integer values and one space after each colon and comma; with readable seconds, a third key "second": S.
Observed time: {"hour": 10, "minute": 22}
